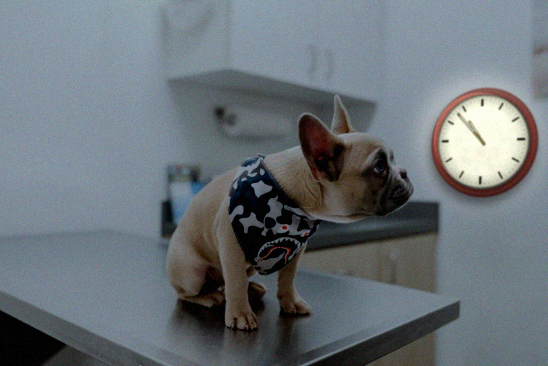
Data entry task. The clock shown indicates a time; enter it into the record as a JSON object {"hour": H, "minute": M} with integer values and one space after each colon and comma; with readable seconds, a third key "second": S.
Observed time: {"hour": 10, "minute": 53}
